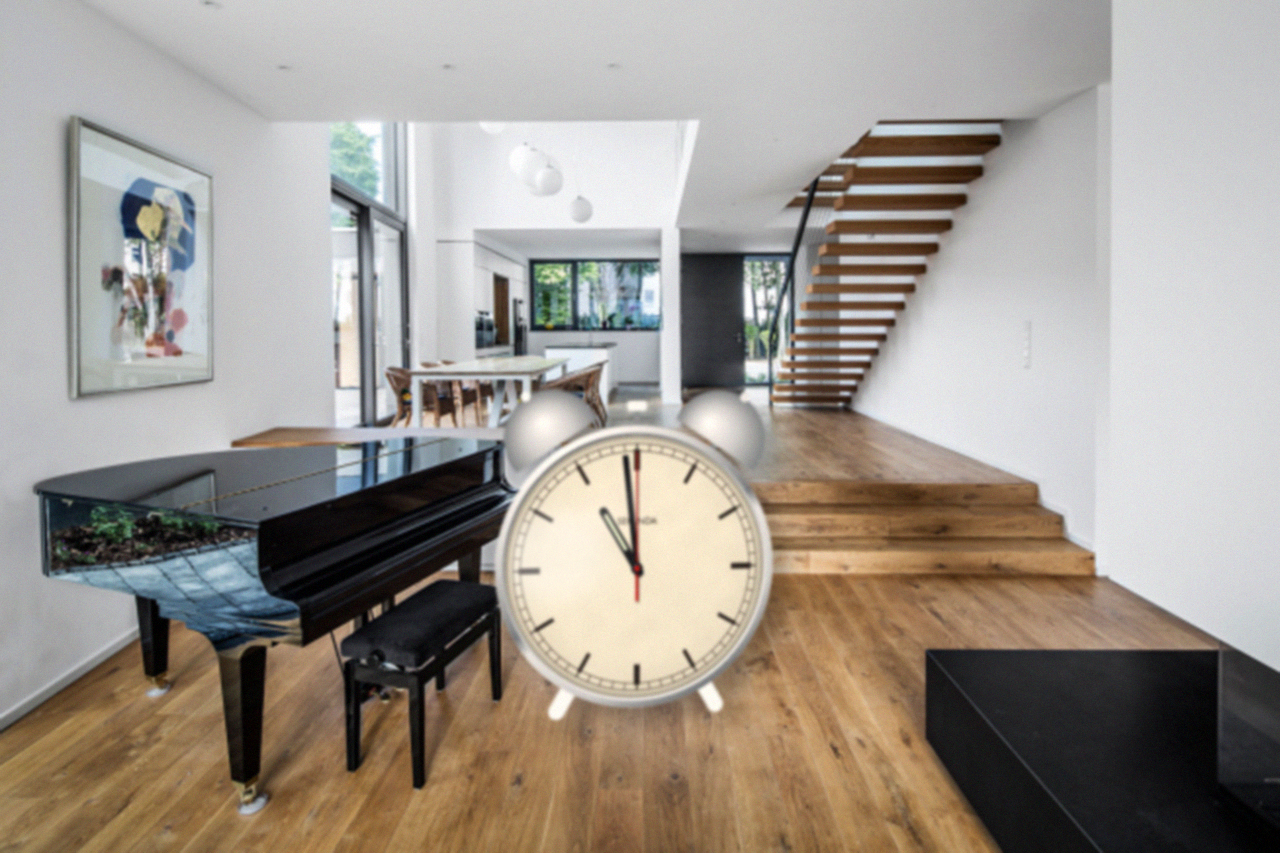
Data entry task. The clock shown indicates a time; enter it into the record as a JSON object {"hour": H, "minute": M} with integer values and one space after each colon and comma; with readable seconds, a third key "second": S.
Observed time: {"hour": 10, "minute": 59, "second": 0}
